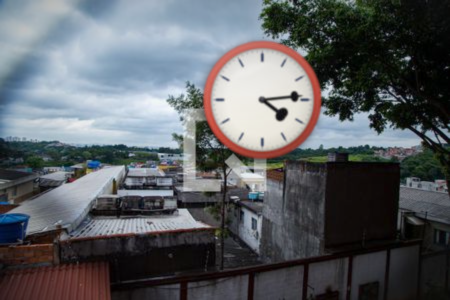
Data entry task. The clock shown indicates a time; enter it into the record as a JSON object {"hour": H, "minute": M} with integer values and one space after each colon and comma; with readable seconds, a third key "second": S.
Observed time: {"hour": 4, "minute": 14}
